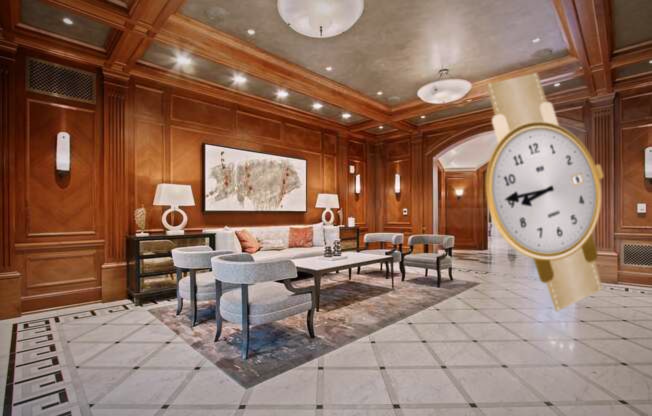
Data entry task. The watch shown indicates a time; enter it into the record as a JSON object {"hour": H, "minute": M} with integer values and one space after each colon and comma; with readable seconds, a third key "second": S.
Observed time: {"hour": 8, "minute": 46}
